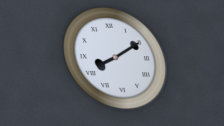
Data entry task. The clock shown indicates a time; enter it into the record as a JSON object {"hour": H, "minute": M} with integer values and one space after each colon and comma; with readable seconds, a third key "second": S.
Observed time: {"hour": 8, "minute": 10}
